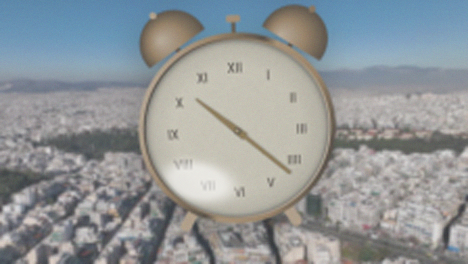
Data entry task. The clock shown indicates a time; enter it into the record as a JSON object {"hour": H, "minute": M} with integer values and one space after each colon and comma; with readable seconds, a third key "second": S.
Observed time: {"hour": 10, "minute": 22}
